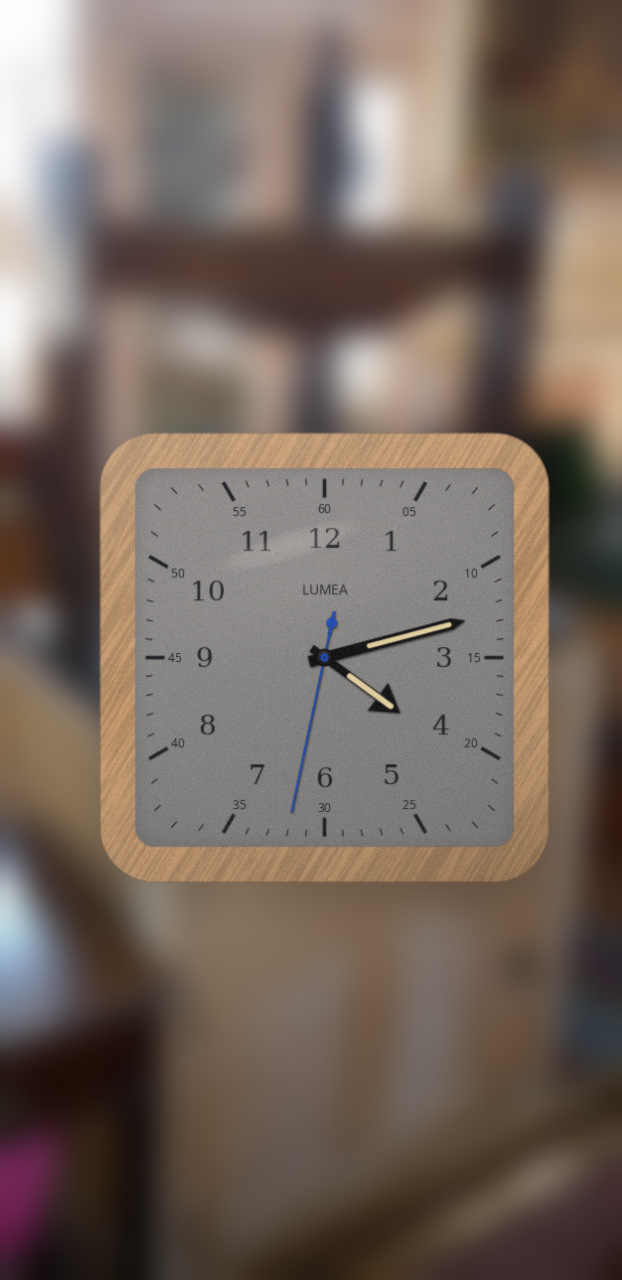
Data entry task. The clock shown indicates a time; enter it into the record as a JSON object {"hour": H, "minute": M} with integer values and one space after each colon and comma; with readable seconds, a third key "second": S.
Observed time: {"hour": 4, "minute": 12, "second": 32}
